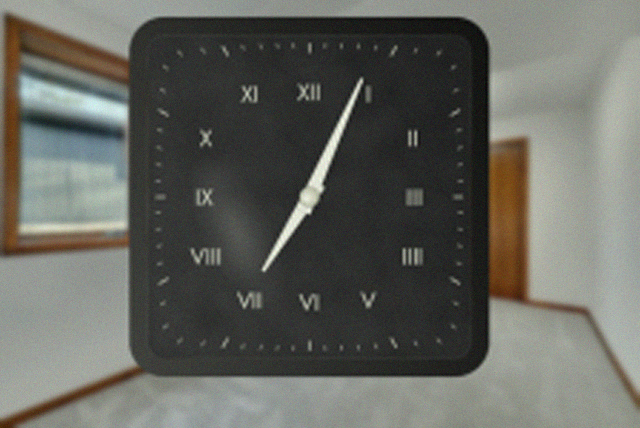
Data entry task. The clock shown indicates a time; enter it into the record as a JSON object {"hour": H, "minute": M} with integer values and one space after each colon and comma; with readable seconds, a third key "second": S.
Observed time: {"hour": 7, "minute": 4}
